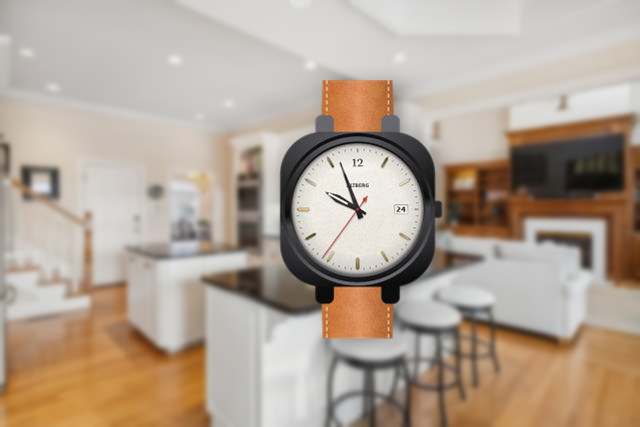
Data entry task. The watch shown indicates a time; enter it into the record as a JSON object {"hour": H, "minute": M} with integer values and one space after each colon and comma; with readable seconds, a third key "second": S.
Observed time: {"hour": 9, "minute": 56, "second": 36}
